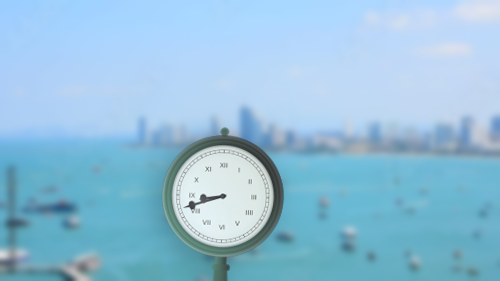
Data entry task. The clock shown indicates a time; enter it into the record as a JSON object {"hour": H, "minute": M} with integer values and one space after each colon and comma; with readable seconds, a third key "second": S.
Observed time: {"hour": 8, "minute": 42}
